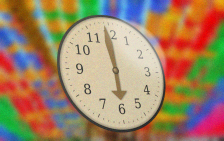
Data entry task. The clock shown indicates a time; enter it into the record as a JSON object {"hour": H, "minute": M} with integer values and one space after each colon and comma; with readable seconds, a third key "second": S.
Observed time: {"hour": 5, "minute": 59}
